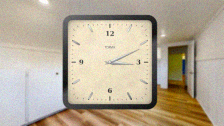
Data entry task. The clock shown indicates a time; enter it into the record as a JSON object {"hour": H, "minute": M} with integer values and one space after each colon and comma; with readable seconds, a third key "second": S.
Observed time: {"hour": 3, "minute": 11}
